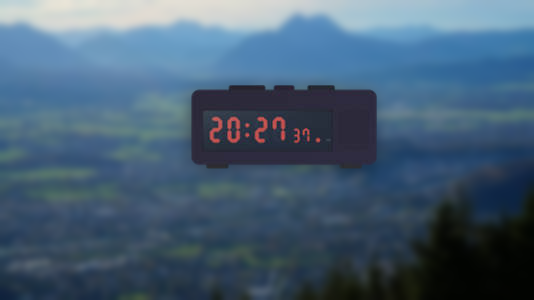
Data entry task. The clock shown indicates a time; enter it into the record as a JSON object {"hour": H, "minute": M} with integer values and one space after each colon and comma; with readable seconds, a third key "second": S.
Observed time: {"hour": 20, "minute": 27, "second": 37}
